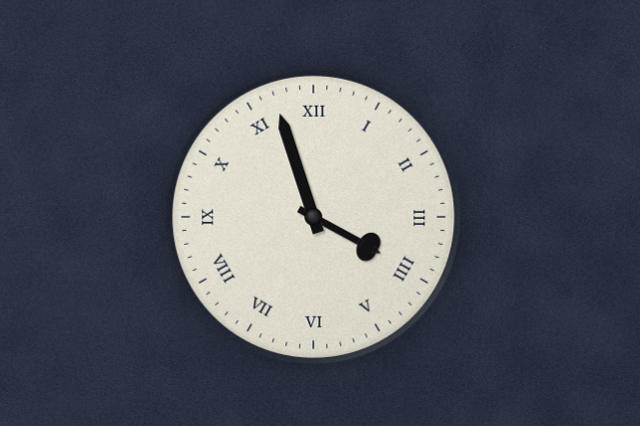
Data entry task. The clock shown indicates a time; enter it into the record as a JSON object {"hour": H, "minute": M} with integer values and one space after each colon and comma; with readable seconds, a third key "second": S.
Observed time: {"hour": 3, "minute": 57}
